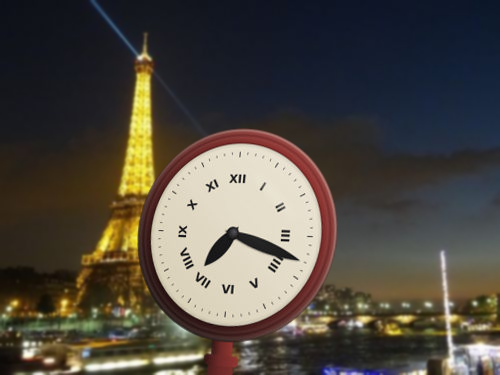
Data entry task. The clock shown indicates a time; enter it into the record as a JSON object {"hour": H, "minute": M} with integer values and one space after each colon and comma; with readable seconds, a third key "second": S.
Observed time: {"hour": 7, "minute": 18}
